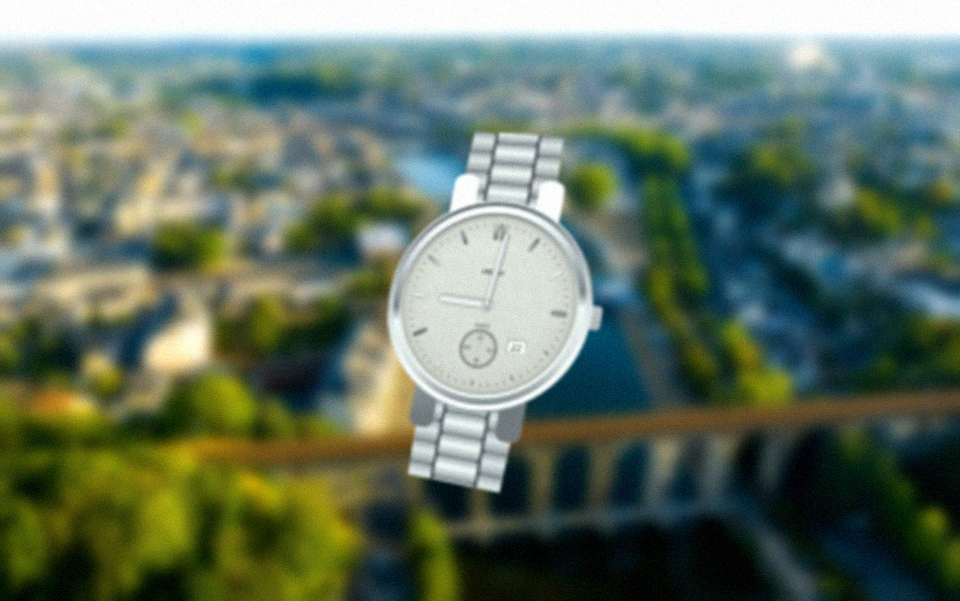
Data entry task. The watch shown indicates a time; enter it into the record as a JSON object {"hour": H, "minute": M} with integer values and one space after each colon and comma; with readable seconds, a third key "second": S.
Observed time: {"hour": 9, "minute": 1}
